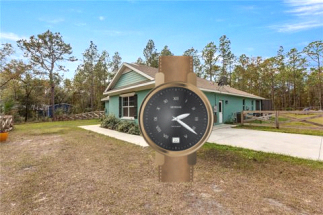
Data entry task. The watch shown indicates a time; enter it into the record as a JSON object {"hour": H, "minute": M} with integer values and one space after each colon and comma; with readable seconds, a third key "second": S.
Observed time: {"hour": 2, "minute": 21}
